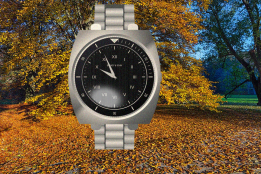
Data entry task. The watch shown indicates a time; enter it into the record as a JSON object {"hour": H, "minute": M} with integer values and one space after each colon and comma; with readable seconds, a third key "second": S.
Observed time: {"hour": 9, "minute": 56}
